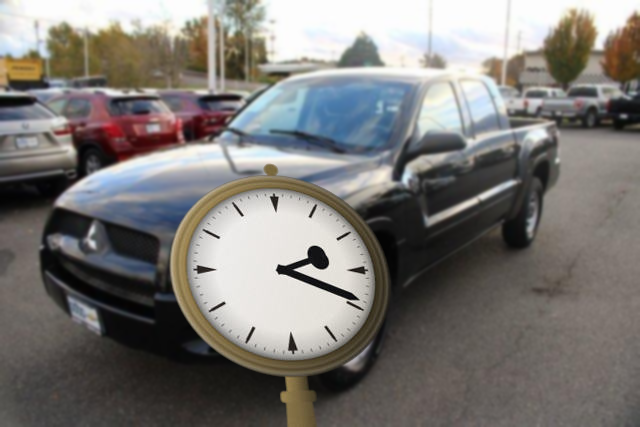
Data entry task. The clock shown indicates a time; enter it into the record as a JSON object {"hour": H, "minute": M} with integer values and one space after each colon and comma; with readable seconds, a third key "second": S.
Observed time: {"hour": 2, "minute": 19}
